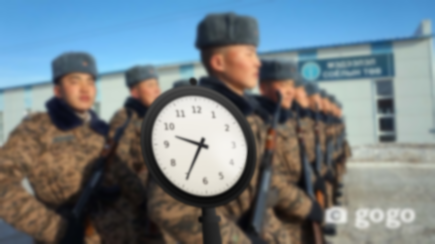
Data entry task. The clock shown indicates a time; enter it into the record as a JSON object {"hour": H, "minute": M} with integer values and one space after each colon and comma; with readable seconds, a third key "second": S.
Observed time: {"hour": 9, "minute": 35}
